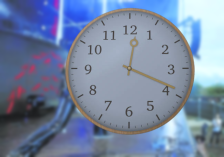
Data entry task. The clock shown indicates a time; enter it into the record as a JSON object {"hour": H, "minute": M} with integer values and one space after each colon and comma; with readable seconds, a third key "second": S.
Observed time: {"hour": 12, "minute": 19}
